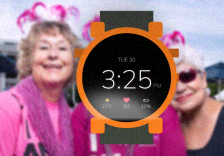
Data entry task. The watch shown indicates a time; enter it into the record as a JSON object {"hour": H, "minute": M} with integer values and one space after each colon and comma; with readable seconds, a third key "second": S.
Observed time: {"hour": 3, "minute": 25}
